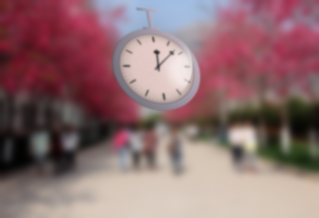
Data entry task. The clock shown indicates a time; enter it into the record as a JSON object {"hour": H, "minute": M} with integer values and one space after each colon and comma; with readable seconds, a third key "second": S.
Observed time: {"hour": 12, "minute": 8}
